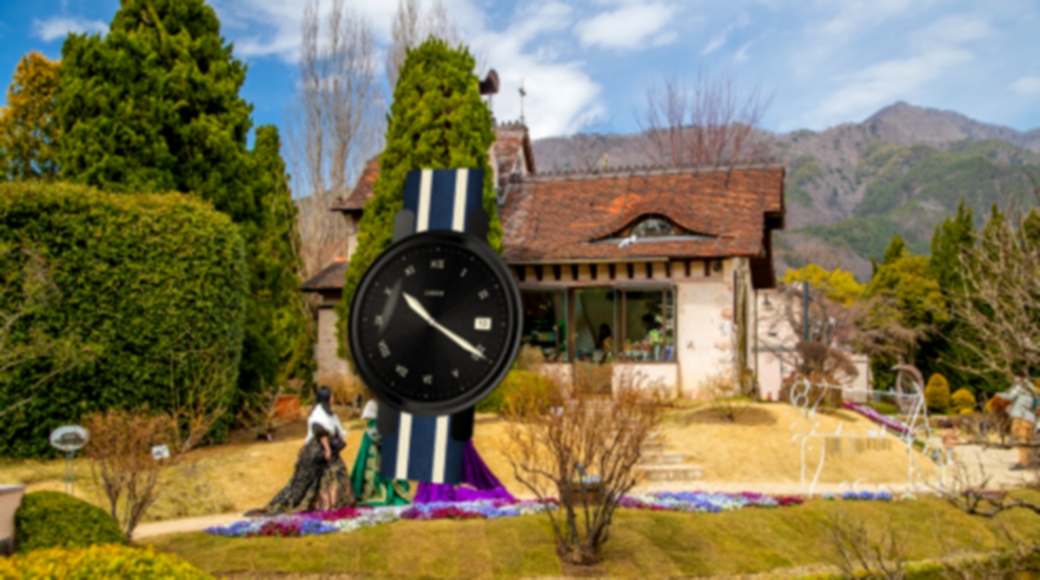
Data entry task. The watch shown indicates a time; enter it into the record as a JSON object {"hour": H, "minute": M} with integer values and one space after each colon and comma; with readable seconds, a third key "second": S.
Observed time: {"hour": 10, "minute": 20}
